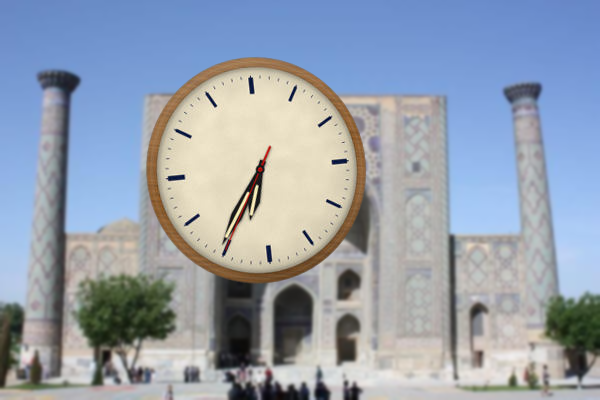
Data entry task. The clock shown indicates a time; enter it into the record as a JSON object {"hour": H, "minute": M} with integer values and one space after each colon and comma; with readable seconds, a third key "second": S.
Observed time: {"hour": 6, "minute": 35, "second": 35}
